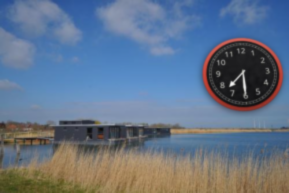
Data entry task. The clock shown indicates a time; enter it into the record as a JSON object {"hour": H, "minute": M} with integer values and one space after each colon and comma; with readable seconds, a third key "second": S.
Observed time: {"hour": 7, "minute": 30}
